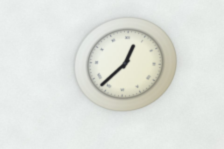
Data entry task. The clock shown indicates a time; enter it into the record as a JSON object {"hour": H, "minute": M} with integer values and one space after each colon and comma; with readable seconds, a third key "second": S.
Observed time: {"hour": 12, "minute": 37}
